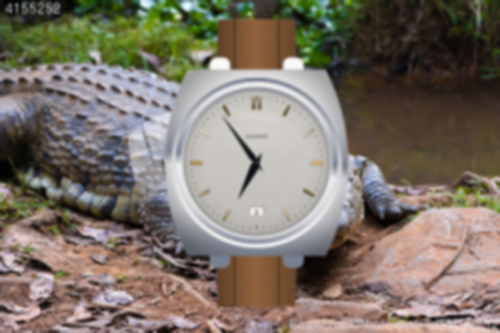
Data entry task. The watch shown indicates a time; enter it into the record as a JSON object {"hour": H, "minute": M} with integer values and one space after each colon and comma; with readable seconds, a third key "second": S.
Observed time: {"hour": 6, "minute": 54}
